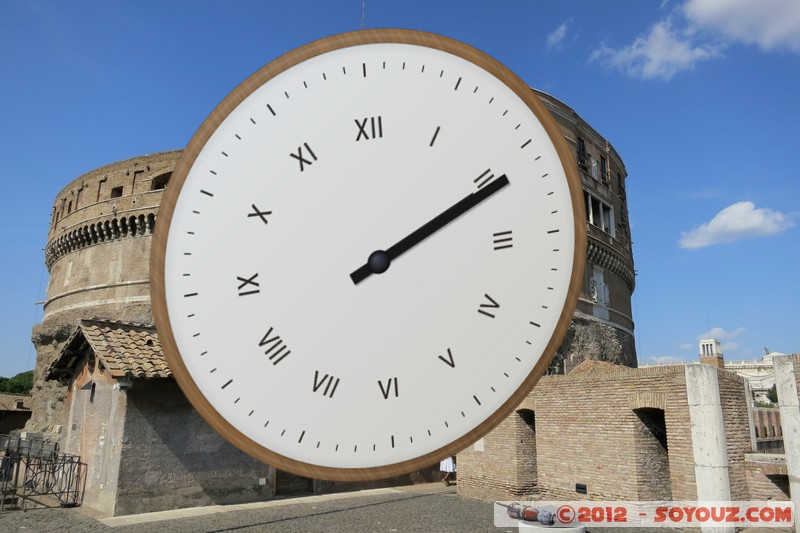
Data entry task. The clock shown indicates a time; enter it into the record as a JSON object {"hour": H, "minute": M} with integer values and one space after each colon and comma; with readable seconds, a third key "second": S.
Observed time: {"hour": 2, "minute": 11}
